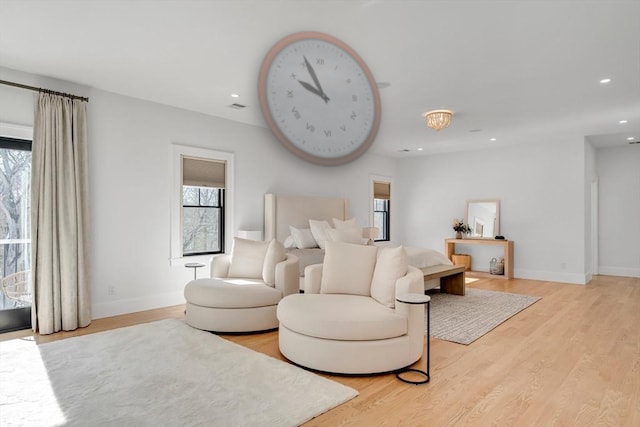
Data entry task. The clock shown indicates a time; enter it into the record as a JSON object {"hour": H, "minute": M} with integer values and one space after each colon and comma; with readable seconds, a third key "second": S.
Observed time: {"hour": 9, "minute": 56}
